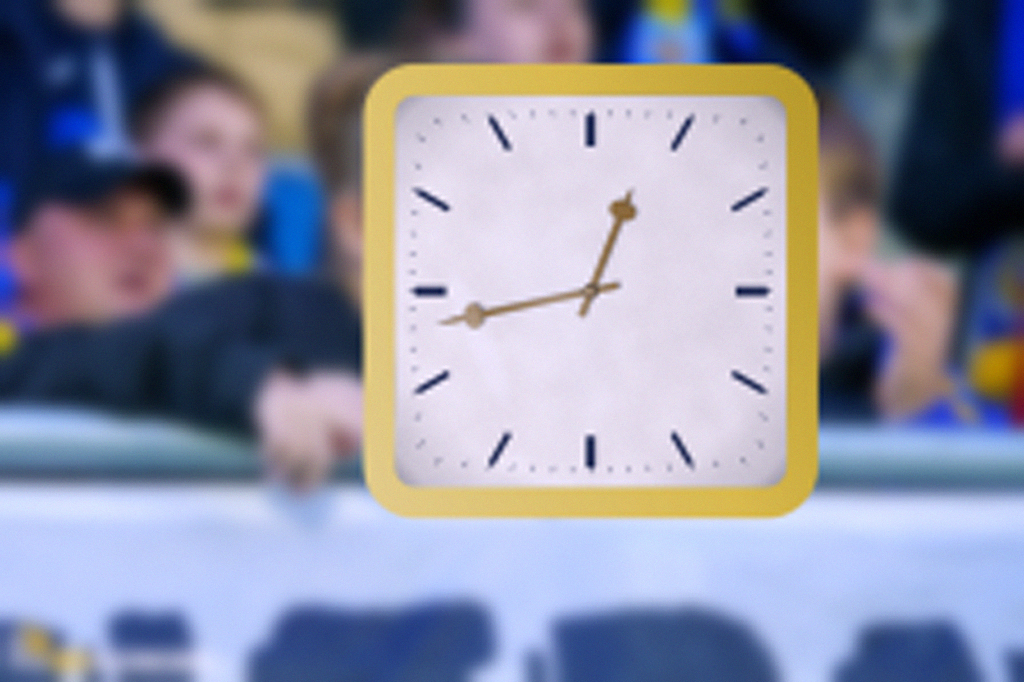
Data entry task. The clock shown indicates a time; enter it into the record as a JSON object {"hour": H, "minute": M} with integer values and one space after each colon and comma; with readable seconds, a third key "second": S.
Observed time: {"hour": 12, "minute": 43}
